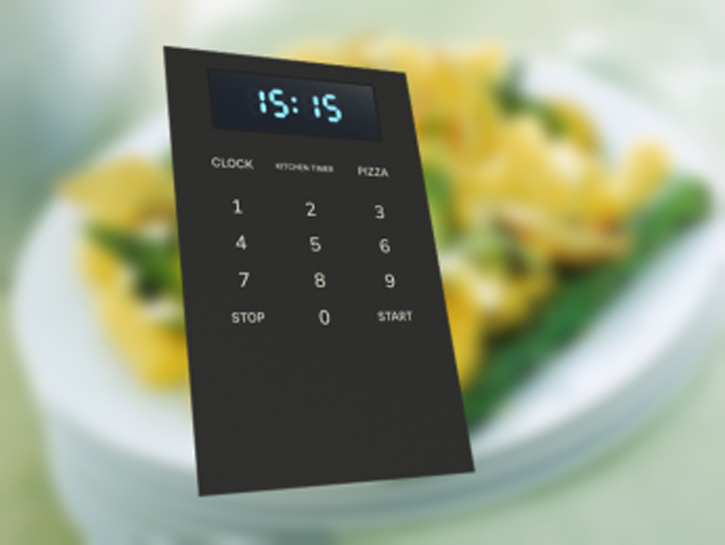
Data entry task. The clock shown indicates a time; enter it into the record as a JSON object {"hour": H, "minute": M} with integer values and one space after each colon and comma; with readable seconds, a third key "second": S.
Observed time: {"hour": 15, "minute": 15}
